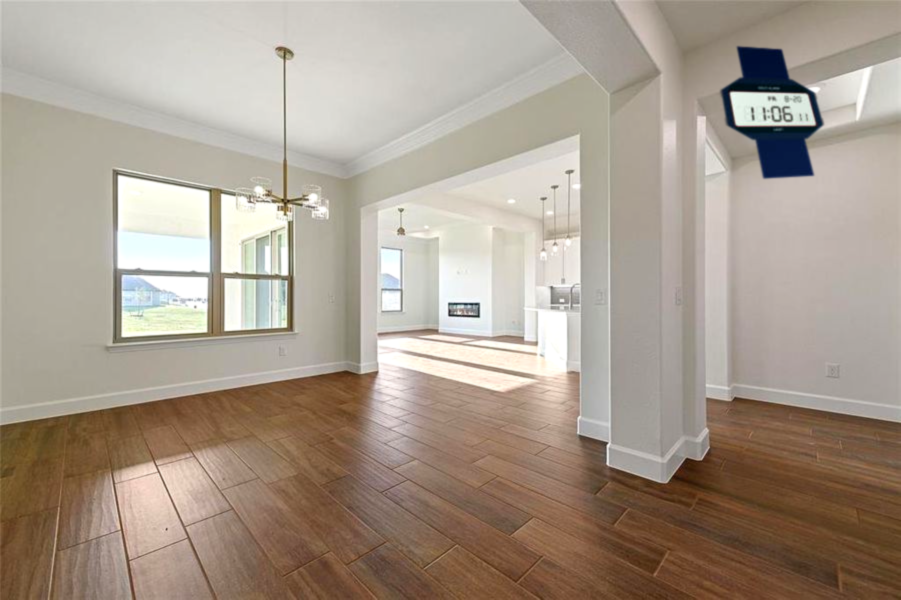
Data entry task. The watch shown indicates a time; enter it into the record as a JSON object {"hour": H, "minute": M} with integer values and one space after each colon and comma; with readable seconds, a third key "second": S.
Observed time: {"hour": 11, "minute": 6}
